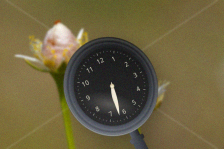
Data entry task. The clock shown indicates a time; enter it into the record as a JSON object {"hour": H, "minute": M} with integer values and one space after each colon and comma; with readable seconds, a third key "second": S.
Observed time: {"hour": 6, "minute": 32}
